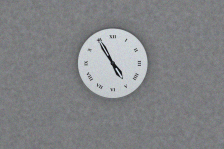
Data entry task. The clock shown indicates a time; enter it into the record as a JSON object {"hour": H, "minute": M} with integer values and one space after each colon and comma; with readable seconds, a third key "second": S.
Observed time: {"hour": 4, "minute": 55}
